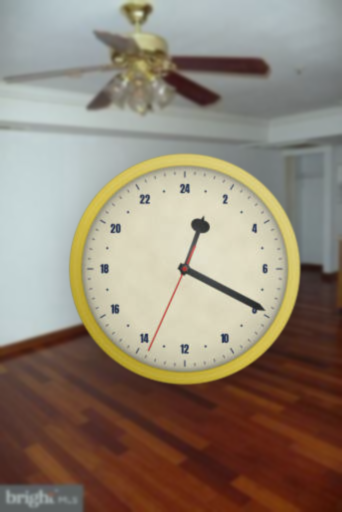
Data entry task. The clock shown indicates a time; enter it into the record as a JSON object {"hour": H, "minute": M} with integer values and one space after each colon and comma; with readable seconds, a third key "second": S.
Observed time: {"hour": 1, "minute": 19, "second": 34}
